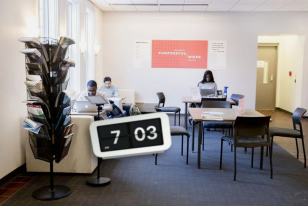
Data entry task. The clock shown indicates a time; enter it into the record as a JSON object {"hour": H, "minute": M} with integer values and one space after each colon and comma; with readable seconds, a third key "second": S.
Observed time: {"hour": 7, "minute": 3}
